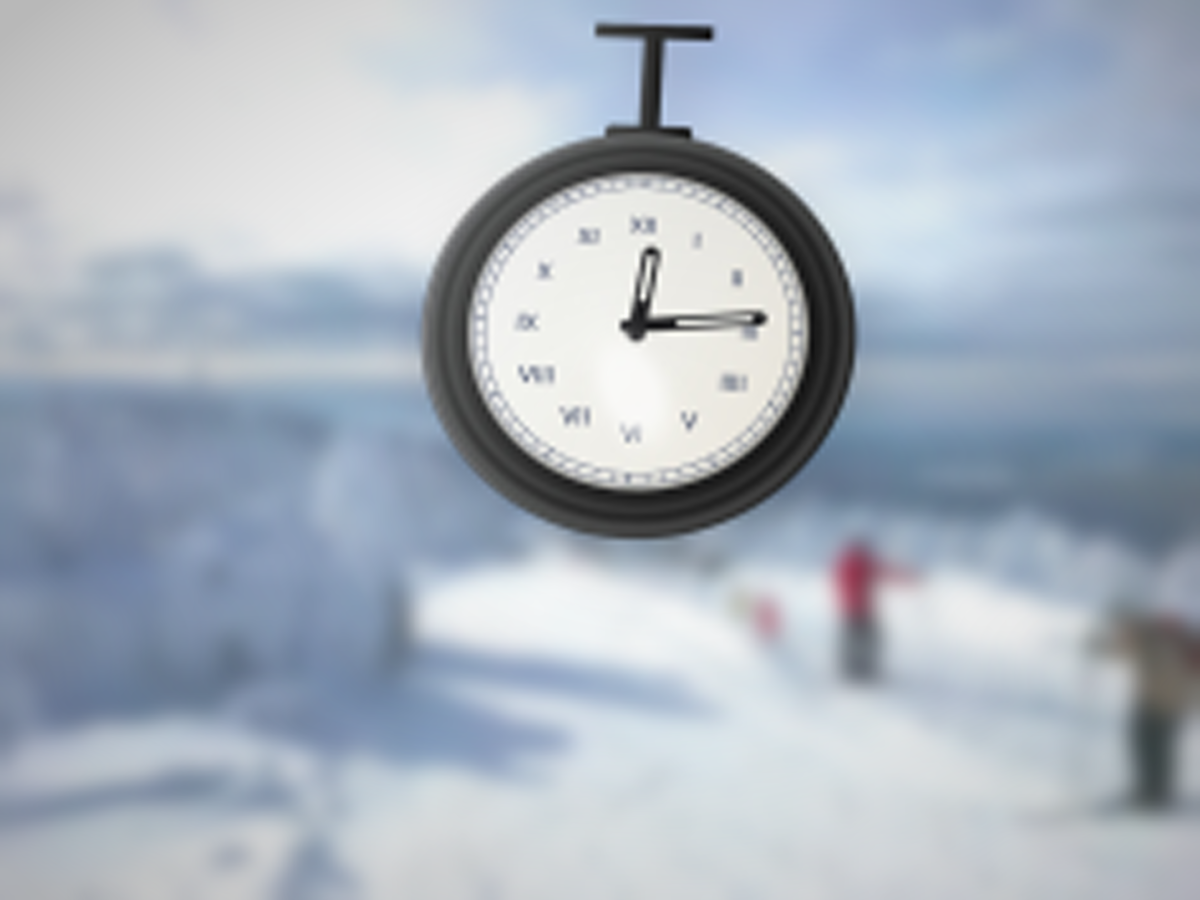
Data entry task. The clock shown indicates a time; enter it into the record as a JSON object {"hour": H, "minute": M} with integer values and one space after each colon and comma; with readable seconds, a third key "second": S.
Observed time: {"hour": 12, "minute": 14}
